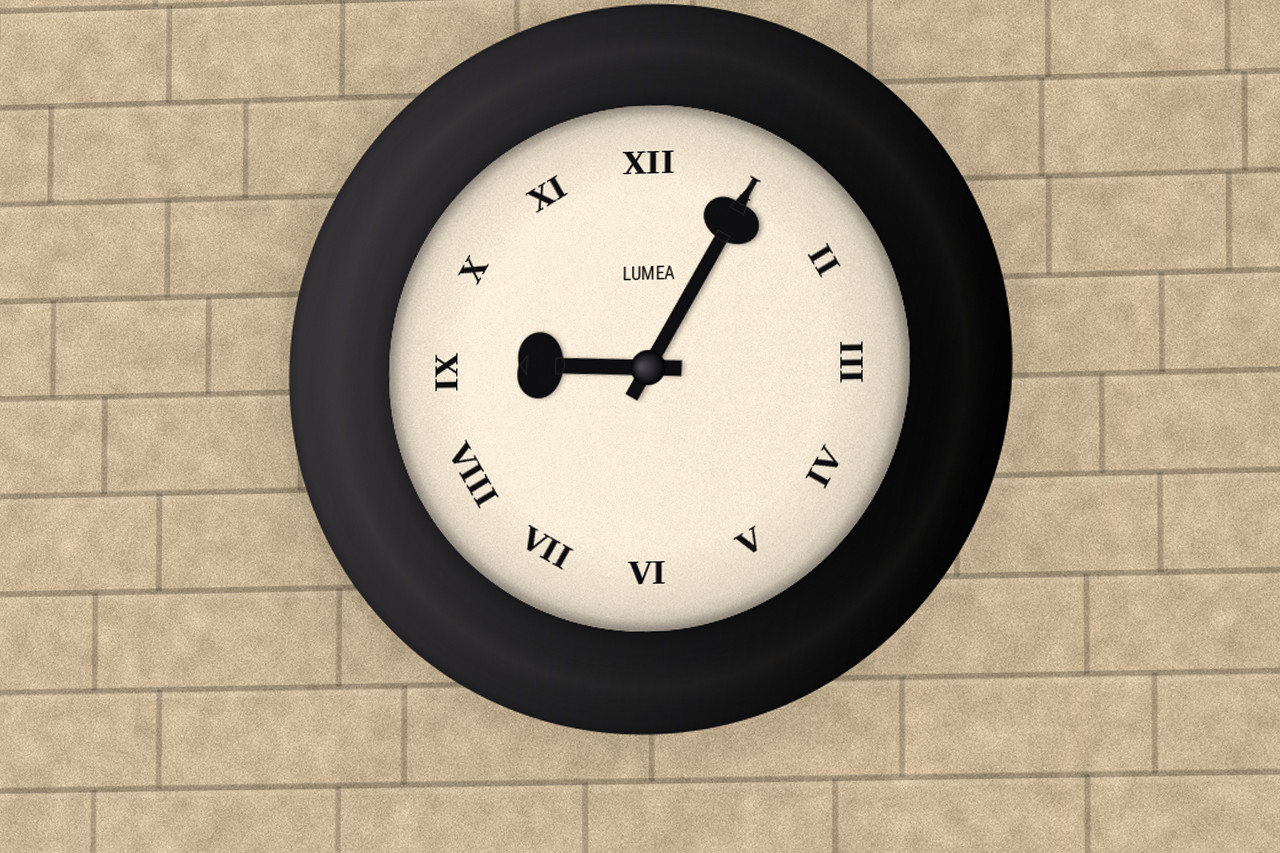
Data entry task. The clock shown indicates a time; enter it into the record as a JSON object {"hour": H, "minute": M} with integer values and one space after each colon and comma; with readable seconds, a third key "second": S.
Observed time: {"hour": 9, "minute": 5}
